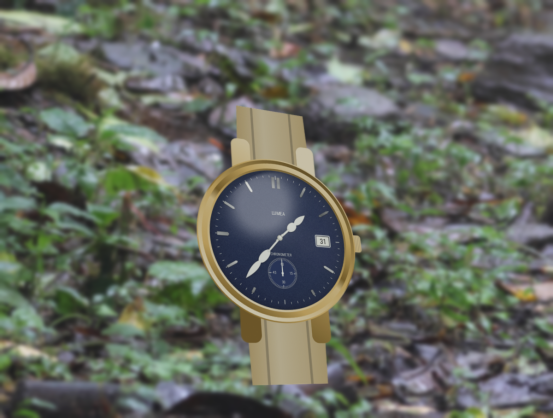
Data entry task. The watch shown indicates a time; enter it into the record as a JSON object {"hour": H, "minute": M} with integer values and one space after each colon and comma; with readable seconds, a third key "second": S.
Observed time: {"hour": 1, "minute": 37}
